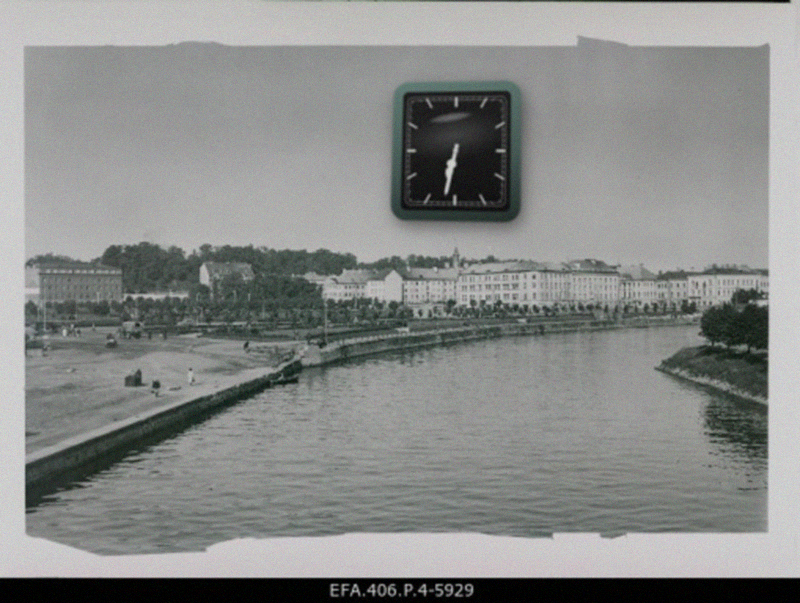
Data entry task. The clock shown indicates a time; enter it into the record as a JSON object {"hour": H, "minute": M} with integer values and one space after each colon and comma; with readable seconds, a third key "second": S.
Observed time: {"hour": 6, "minute": 32}
